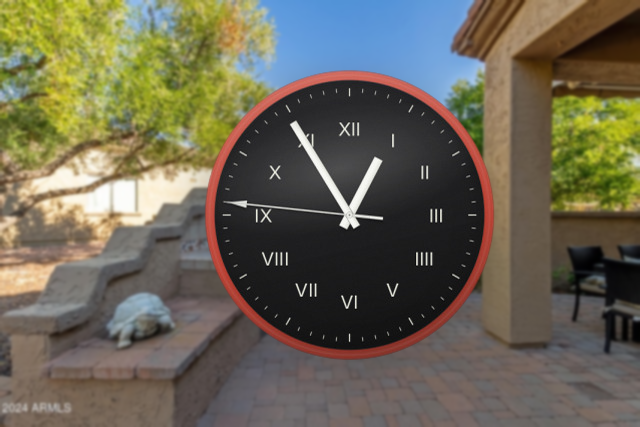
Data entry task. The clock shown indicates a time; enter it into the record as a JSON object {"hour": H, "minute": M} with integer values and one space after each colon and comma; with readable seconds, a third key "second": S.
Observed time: {"hour": 12, "minute": 54, "second": 46}
